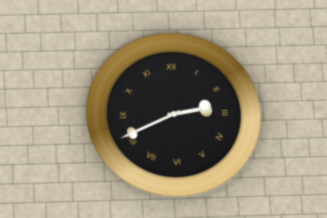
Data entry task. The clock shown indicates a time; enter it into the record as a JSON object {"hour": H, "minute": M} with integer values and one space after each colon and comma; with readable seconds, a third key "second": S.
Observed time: {"hour": 2, "minute": 41}
